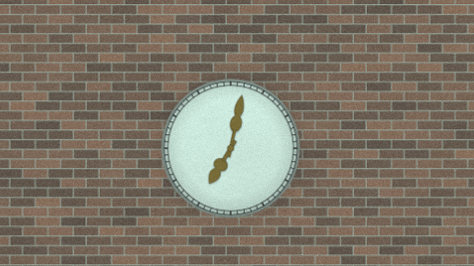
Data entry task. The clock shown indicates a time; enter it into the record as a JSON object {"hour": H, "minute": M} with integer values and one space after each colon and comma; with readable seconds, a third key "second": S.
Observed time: {"hour": 7, "minute": 2}
